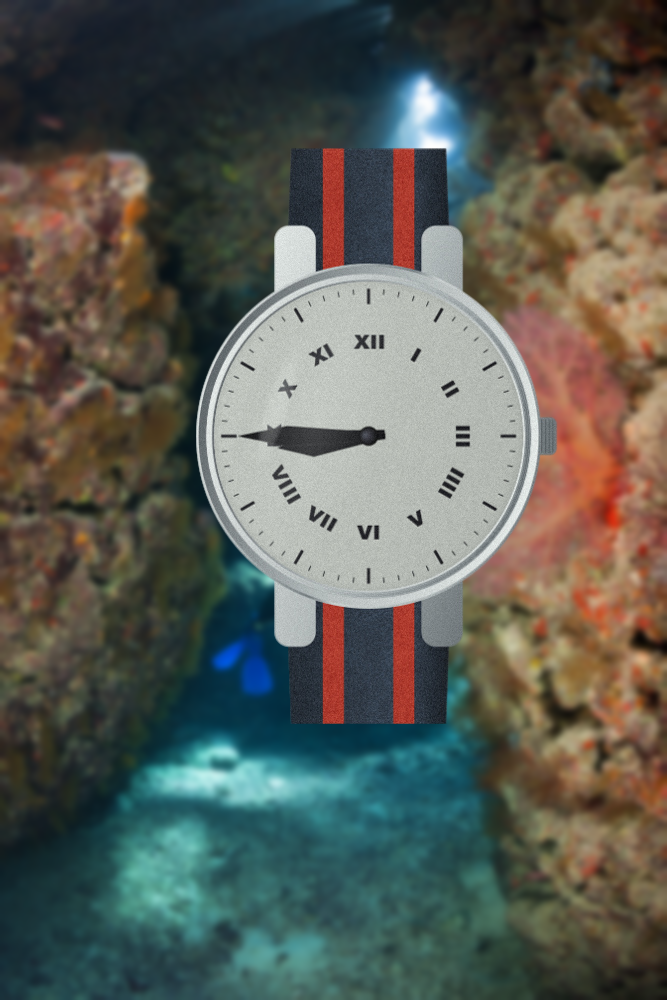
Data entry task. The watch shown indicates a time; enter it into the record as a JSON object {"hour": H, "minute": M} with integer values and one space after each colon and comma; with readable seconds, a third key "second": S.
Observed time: {"hour": 8, "minute": 45}
